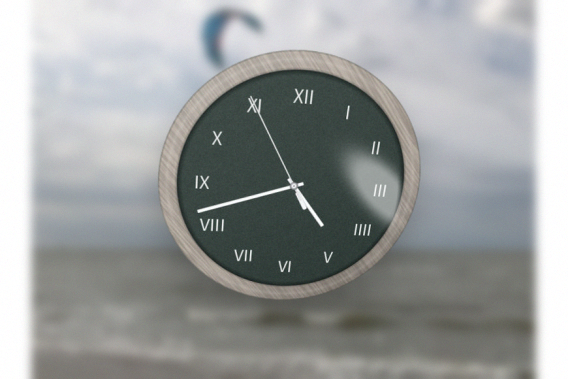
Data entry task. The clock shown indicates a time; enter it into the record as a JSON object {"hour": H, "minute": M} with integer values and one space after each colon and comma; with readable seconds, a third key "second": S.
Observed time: {"hour": 4, "minute": 41, "second": 55}
